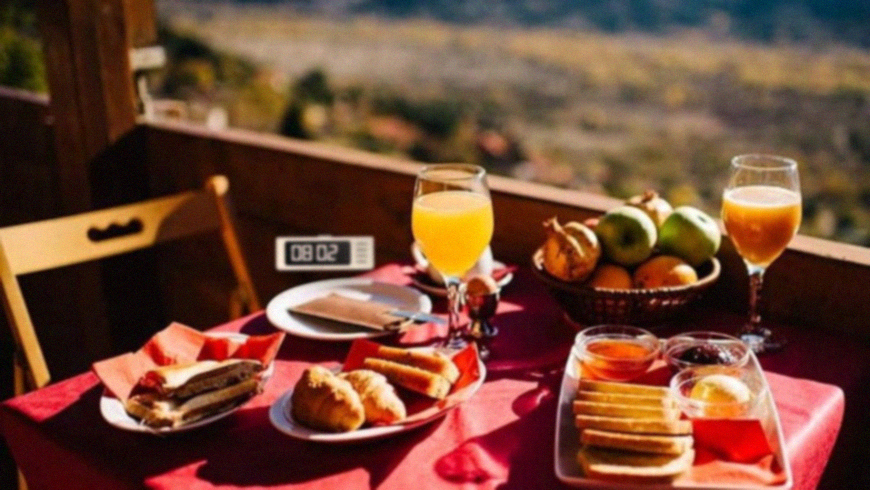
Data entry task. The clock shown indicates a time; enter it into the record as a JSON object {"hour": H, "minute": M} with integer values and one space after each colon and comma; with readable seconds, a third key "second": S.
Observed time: {"hour": 8, "minute": 2}
